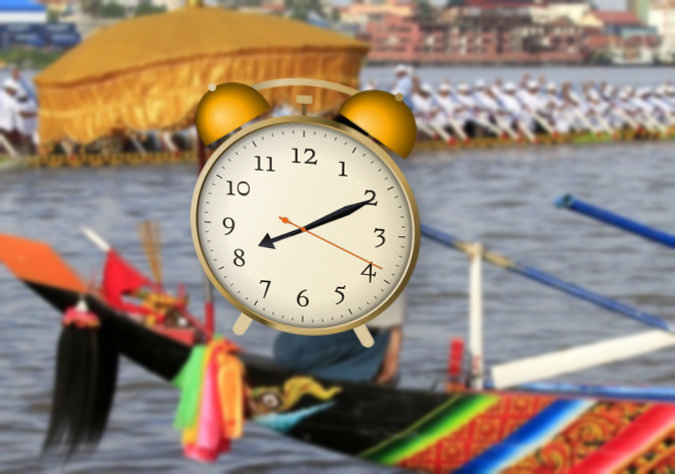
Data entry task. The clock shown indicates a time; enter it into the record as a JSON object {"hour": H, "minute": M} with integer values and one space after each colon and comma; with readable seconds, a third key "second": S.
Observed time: {"hour": 8, "minute": 10, "second": 19}
